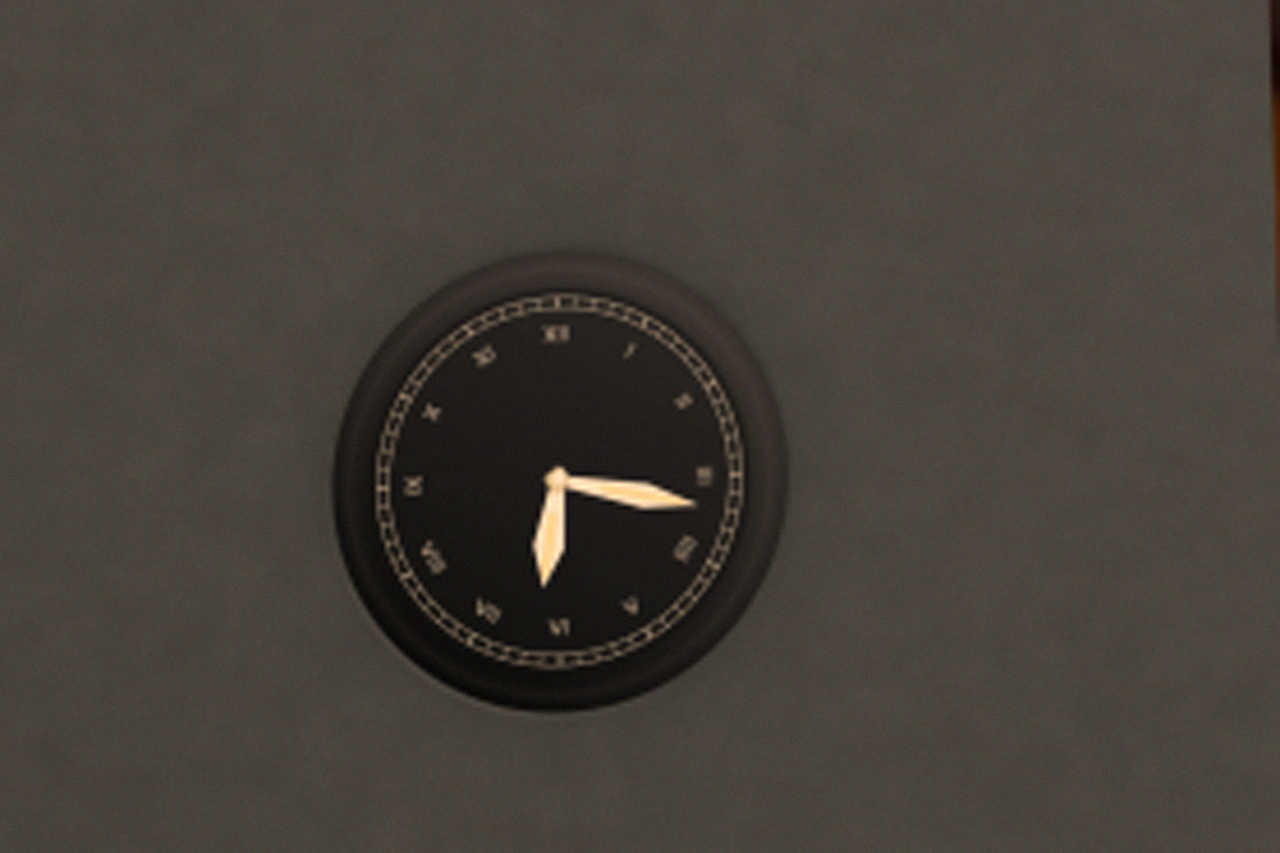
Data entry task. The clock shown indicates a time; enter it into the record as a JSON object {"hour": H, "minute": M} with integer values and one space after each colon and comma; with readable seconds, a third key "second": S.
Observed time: {"hour": 6, "minute": 17}
